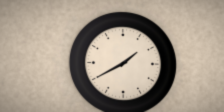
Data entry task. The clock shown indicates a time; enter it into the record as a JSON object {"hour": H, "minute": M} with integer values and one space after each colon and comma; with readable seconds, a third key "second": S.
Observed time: {"hour": 1, "minute": 40}
